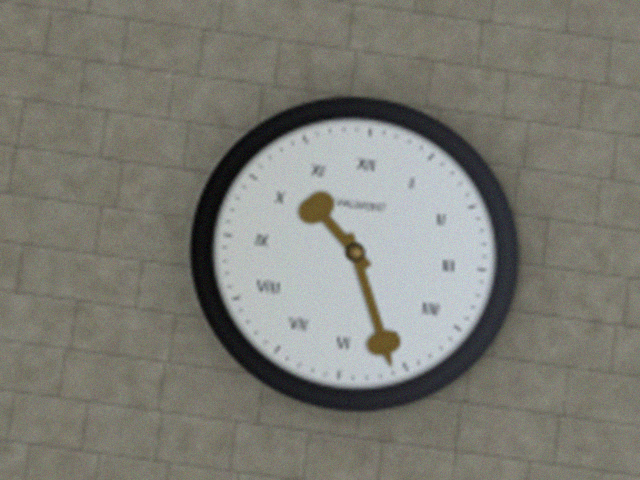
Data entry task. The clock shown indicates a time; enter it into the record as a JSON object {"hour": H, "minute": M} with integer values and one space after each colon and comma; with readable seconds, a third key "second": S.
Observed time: {"hour": 10, "minute": 26}
